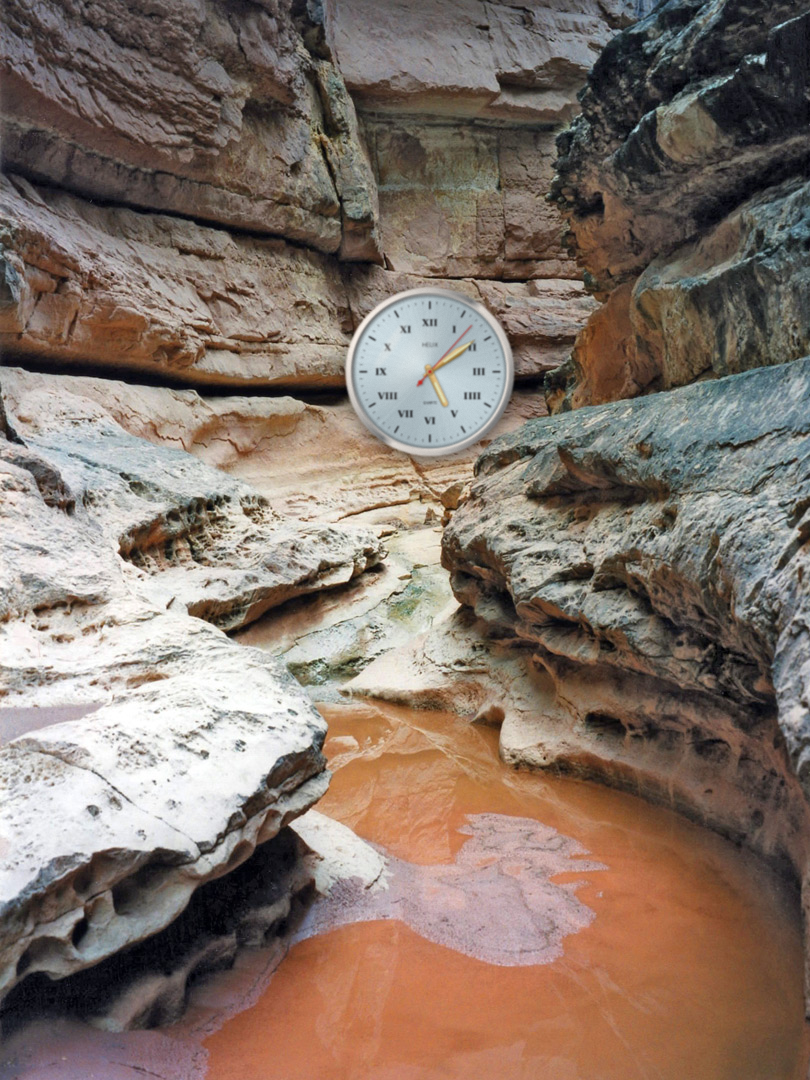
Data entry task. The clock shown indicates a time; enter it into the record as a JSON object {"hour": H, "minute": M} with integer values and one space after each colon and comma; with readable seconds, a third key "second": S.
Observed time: {"hour": 5, "minute": 9, "second": 7}
